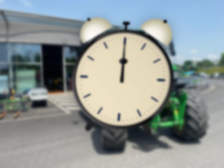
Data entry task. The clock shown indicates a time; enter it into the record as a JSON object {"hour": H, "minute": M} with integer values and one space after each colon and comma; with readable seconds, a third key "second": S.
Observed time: {"hour": 12, "minute": 0}
